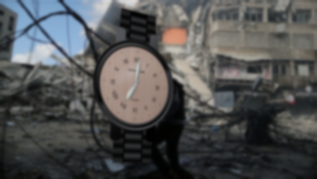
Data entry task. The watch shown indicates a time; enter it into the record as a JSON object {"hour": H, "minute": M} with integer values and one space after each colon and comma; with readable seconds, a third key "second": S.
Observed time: {"hour": 7, "minute": 1}
